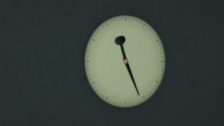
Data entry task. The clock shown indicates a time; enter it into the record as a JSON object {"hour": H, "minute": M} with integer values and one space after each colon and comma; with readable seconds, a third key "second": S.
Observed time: {"hour": 11, "minute": 26}
